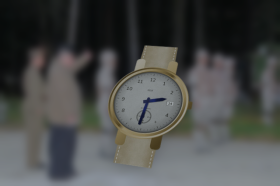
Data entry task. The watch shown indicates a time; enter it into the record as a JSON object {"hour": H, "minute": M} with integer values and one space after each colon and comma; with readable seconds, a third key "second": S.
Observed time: {"hour": 2, "minute": 31}
